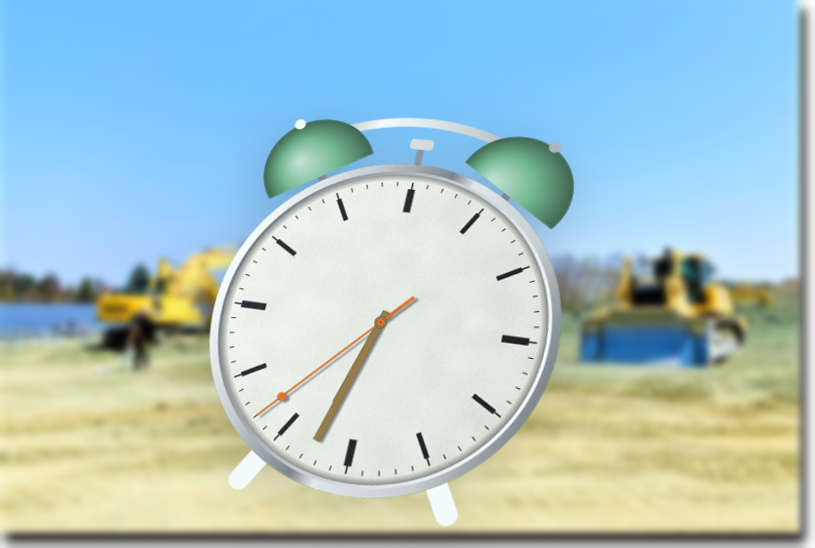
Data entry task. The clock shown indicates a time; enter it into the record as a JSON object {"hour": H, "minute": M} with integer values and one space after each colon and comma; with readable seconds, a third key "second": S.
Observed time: {"hour": 6, "minute": 32, "second": 37}
